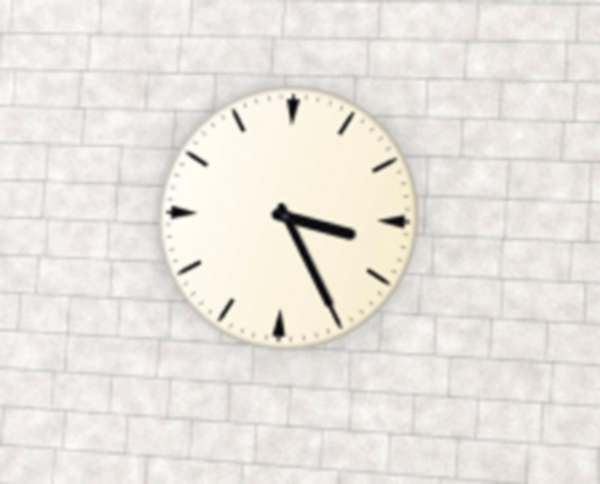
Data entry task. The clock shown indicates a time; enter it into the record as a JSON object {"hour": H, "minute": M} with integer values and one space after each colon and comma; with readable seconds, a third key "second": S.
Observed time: {"hour": 3, "minute": 25}
